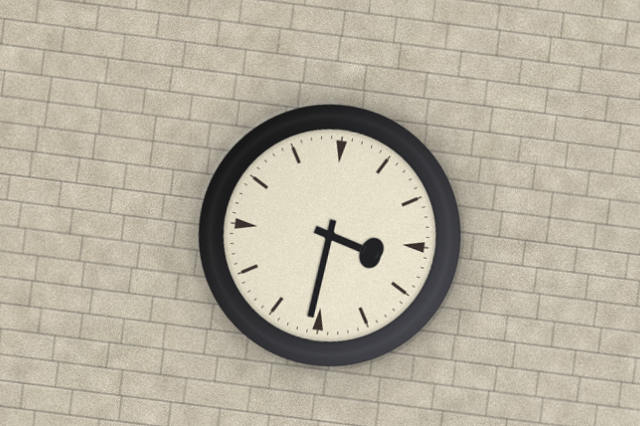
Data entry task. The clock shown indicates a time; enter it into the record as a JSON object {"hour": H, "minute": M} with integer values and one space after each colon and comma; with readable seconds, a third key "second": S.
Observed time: {"hour": 3, "minute": 31}
